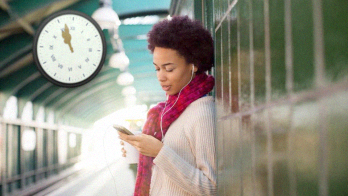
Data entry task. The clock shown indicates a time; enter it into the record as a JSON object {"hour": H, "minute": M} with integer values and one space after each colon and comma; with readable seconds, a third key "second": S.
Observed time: {"hour": 10, "minute": 57}
